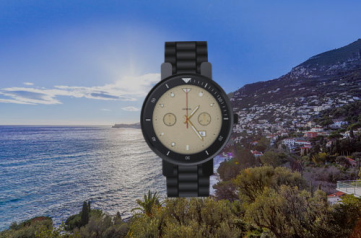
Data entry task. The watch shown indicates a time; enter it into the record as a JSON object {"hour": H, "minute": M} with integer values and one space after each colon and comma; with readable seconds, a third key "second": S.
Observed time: {"hour": 1, "minute": 24}
